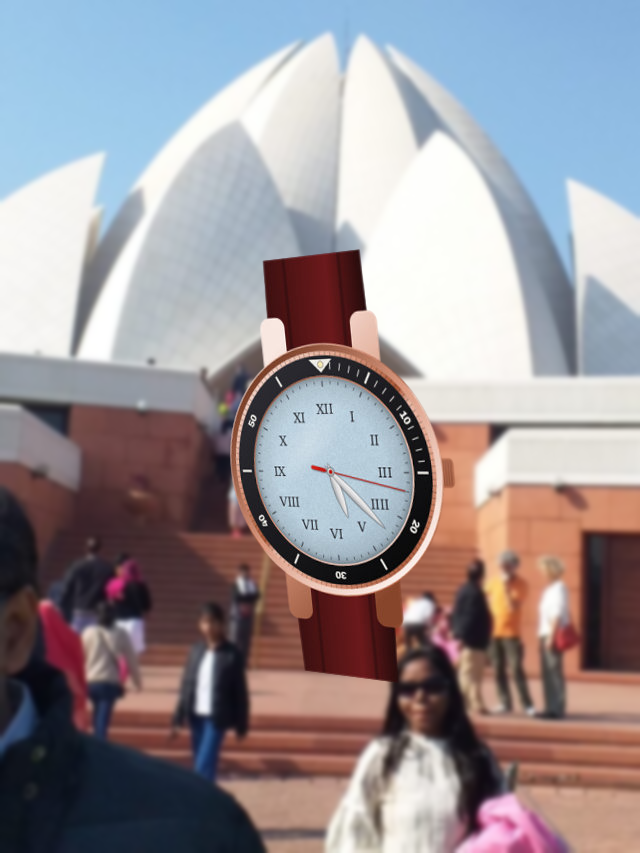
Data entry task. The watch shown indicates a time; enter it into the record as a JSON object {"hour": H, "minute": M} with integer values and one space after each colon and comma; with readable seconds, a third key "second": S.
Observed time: {"hour": 5, "minute": 22, "second": 17}
